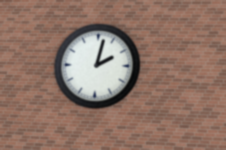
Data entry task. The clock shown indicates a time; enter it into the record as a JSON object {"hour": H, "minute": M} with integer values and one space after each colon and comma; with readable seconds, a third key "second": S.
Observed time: {"hour": 2, "minute": 2}
